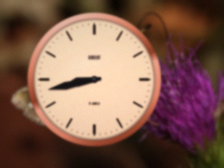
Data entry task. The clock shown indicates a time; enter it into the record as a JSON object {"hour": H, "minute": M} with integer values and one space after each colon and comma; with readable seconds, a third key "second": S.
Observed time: {"hour": 8, "minute": 43}
